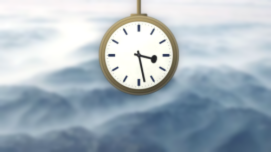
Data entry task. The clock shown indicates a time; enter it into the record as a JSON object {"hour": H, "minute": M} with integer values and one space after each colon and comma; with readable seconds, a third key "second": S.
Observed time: {"hour": 3, "minute": 28}
